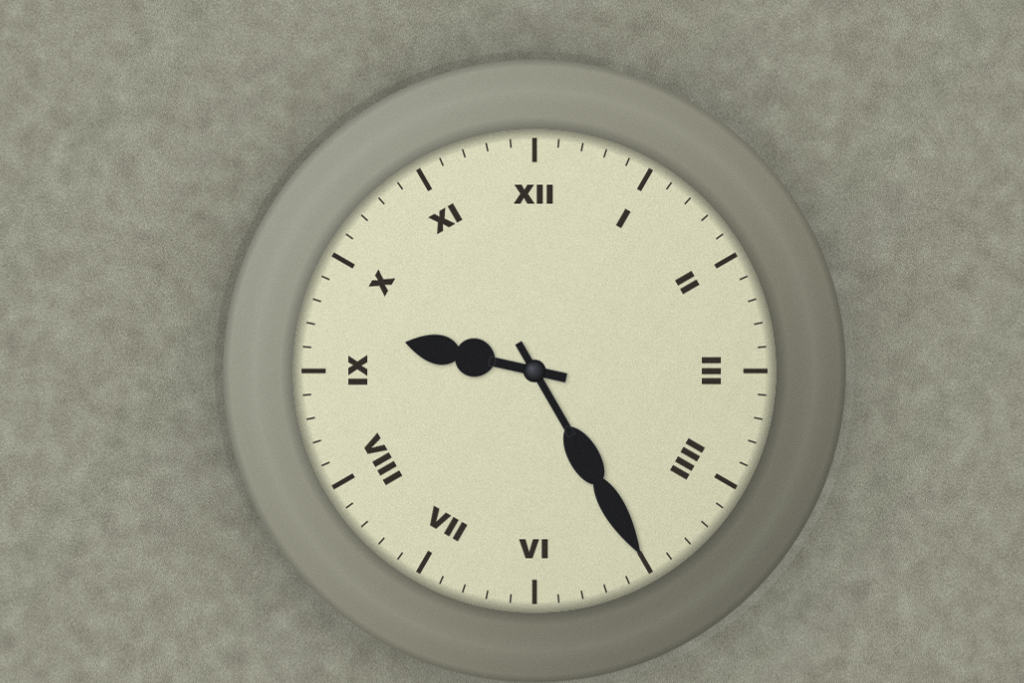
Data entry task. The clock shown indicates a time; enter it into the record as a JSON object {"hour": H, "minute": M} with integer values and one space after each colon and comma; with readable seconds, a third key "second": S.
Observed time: {"hour": 9, "minute": 25}
